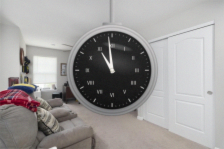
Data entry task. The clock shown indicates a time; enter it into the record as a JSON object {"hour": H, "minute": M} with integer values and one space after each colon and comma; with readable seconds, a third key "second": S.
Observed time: {"hour": 10, "minute": 59}
